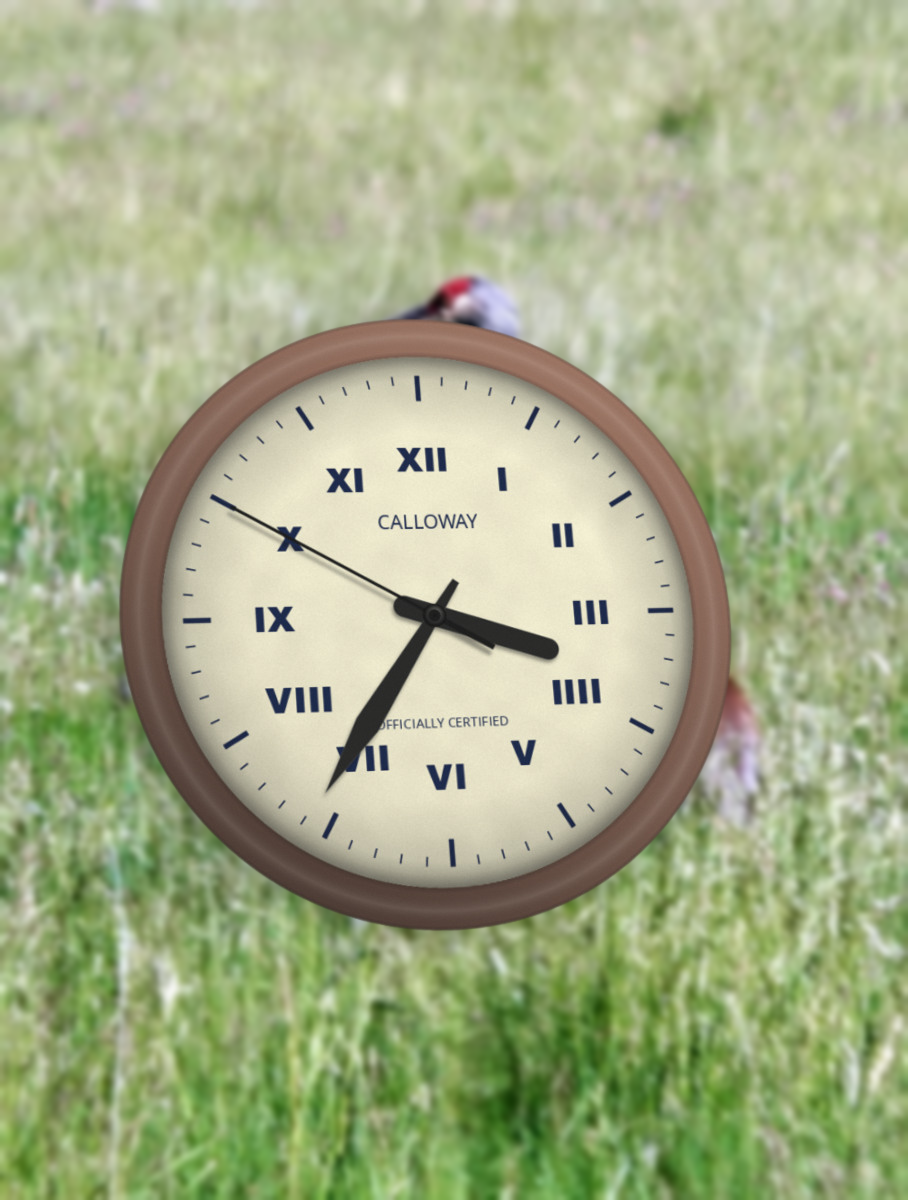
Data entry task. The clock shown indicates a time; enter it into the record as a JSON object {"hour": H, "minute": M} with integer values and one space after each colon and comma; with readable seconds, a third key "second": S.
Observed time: {"hour": 3, "minute": 35, "second": 50}
